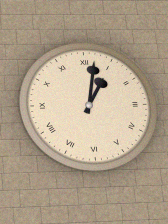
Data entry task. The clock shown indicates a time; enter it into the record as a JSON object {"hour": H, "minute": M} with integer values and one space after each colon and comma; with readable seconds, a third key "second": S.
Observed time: {"hour": 1, "minute": 2}
